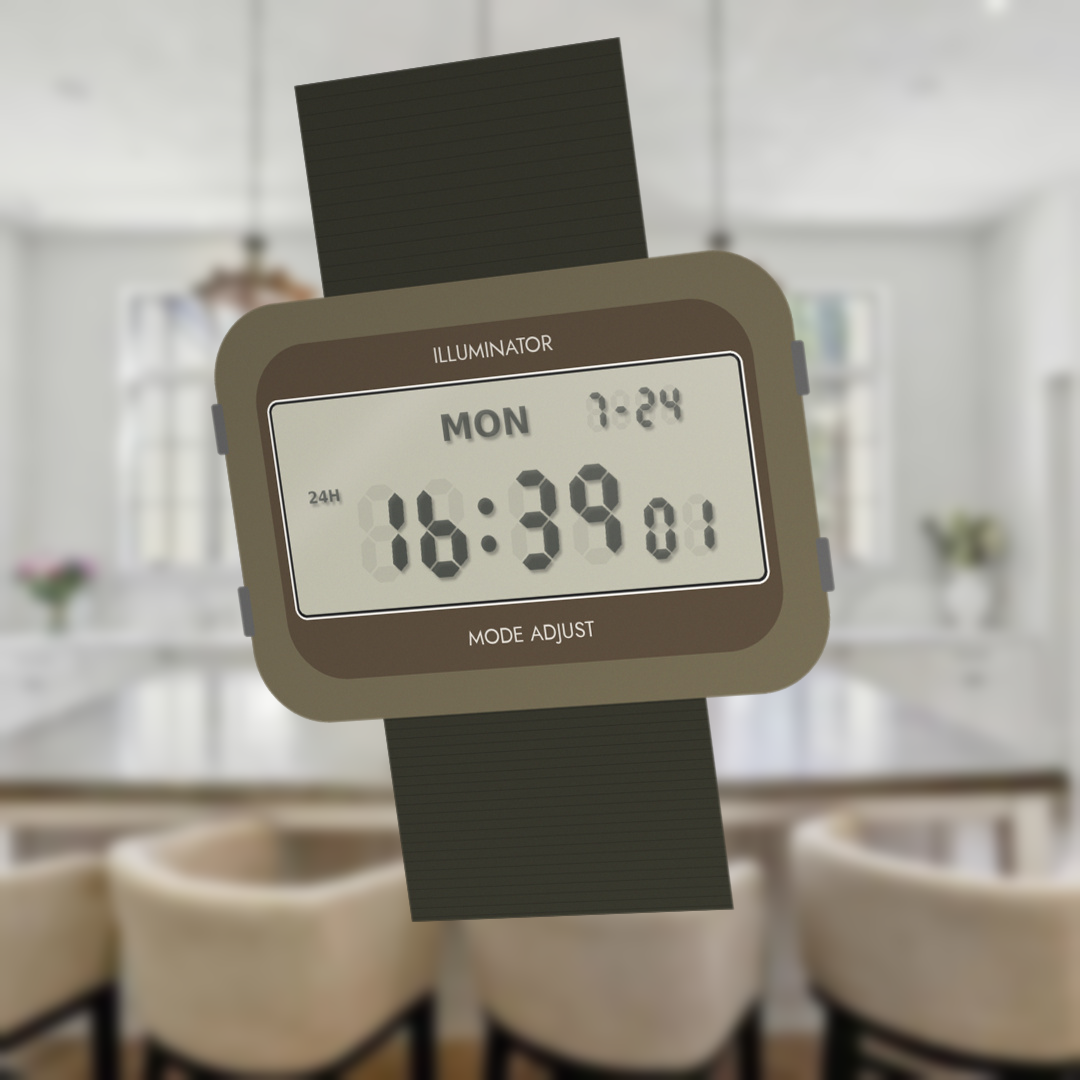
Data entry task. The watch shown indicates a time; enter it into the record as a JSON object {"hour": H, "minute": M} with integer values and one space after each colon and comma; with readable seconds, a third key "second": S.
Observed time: {"hour": 16, "minute": 39, "second": 1}
